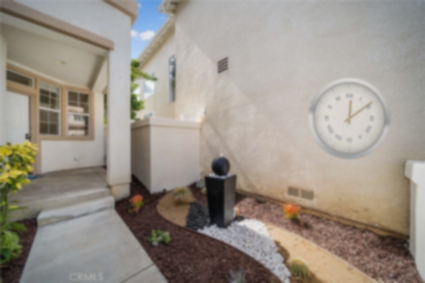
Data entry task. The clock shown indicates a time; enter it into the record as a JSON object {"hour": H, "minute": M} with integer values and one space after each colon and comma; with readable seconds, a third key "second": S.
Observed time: {"hour": 12, "minute": 9}
